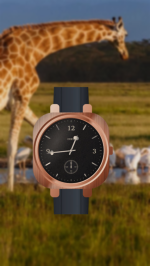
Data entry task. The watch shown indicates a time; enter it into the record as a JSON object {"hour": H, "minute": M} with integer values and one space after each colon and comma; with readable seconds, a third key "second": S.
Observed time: {"hour": 12, "minute": 44}
